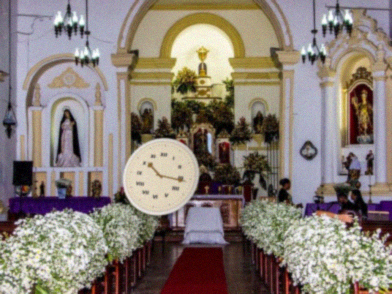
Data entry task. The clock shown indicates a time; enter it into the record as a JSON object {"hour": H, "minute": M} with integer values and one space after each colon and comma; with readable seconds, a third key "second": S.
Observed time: {"hour": 10, "minute": 16}
